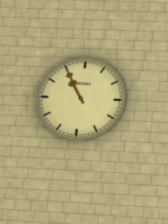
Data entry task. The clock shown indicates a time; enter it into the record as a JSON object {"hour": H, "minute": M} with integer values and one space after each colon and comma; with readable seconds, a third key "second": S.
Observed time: {"hour": 10, "minute": 55}
